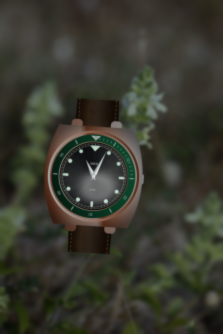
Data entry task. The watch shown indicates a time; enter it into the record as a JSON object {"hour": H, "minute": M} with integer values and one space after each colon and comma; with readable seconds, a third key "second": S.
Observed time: {"hour": 11, "minute": 4}
